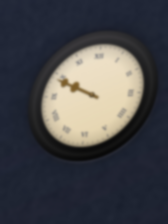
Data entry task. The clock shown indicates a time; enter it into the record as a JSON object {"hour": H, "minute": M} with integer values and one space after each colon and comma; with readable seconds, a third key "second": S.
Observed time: {"hour": 9, "minute": 49}
